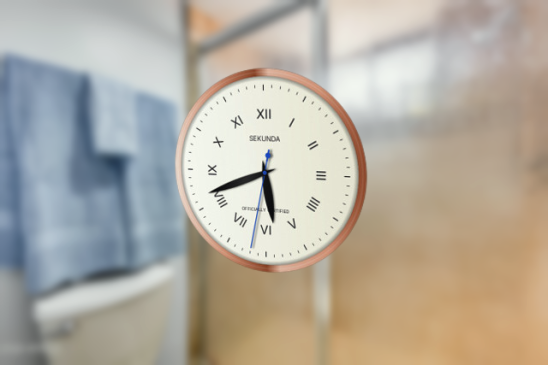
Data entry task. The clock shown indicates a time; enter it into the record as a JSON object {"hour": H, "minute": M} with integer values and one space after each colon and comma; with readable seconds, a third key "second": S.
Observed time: {"hour": 5, "minute": 41, "second": 32}
